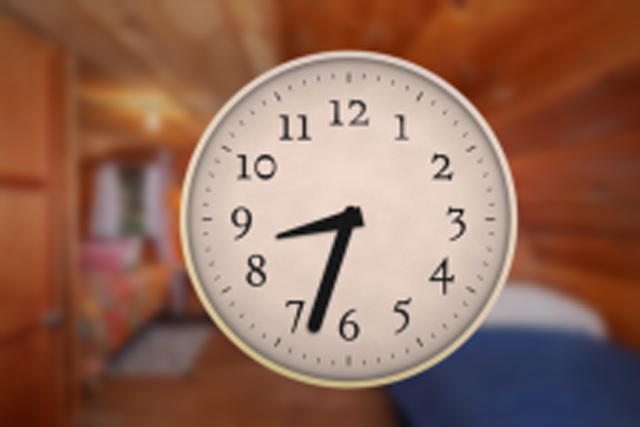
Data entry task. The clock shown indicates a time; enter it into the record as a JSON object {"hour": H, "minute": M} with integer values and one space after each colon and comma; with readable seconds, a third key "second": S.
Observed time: {"hour": 8, "minute": 33}
